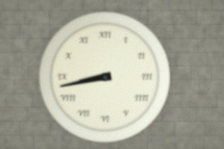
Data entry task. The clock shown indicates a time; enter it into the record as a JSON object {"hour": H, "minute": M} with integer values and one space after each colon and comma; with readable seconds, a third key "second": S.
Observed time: {"hour": 8, "minute": 43}
